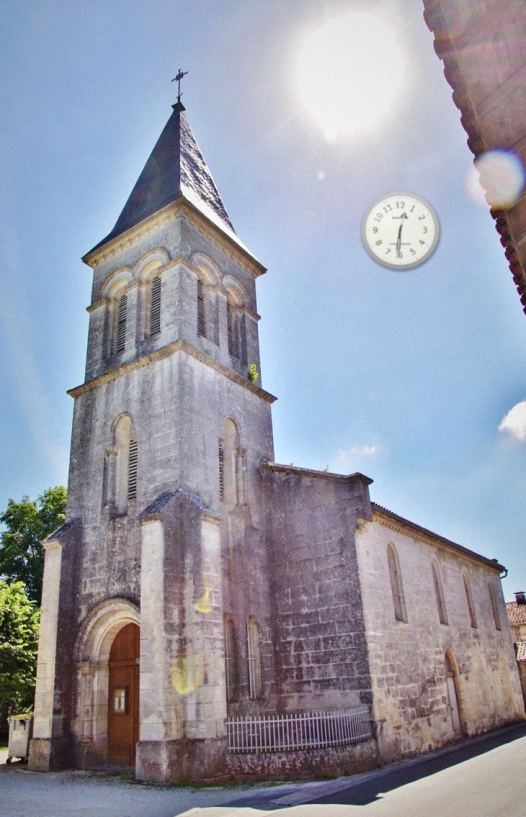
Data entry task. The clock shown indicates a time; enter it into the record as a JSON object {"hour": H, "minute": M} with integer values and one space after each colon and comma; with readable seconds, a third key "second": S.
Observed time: {"hour": 12, "minute": 31}
